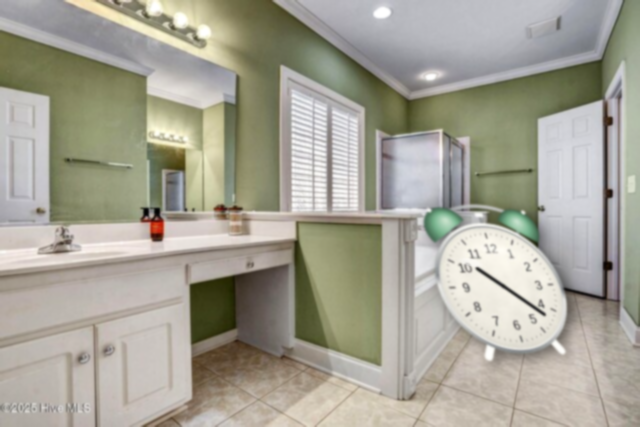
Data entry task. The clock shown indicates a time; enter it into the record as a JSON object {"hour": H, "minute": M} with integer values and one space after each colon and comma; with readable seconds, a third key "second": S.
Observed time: {"hour": 10, "minute": 22}
